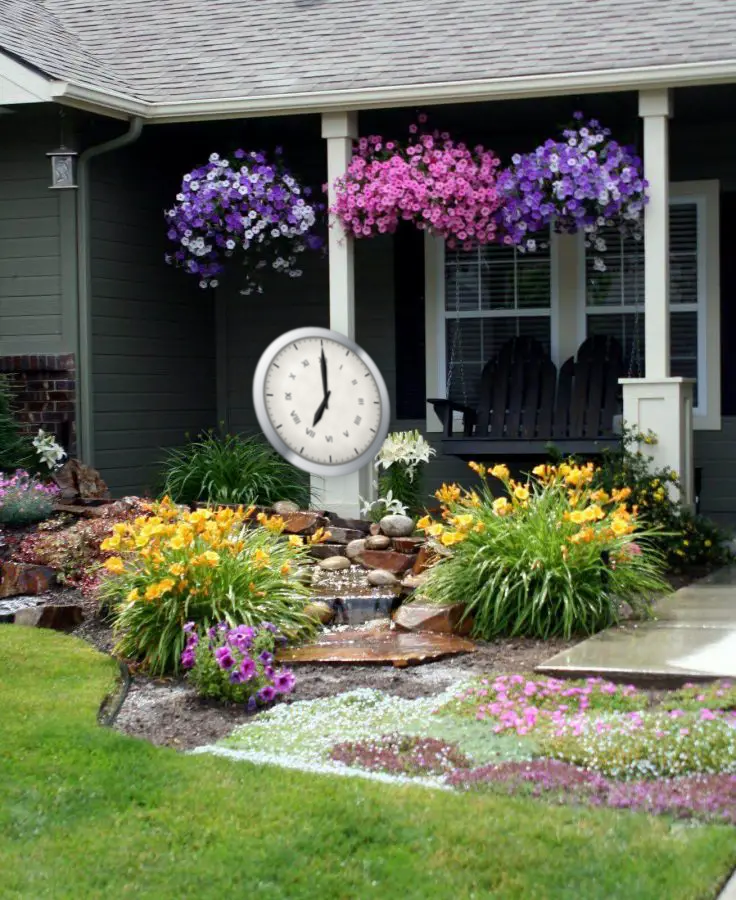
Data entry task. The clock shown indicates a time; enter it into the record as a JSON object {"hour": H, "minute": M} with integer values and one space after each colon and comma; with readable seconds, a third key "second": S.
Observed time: {"hour": 7, "minute": 0}
